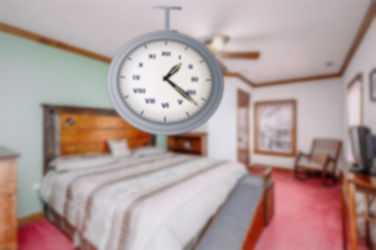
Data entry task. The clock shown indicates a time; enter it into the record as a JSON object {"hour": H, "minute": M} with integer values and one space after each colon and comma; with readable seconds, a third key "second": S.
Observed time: {"hour": 1, "minute": 22}
